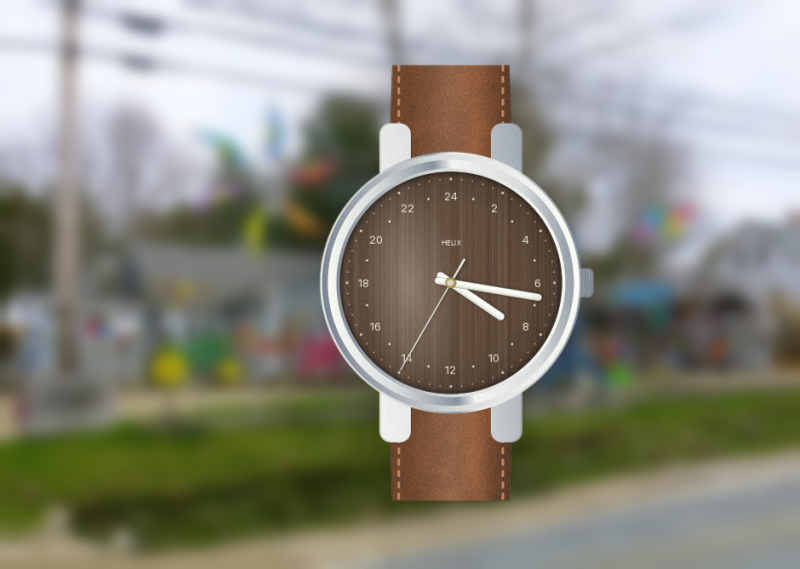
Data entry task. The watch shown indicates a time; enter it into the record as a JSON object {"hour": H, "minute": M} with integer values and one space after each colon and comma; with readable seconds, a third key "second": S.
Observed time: {"hour": 8, "minute": 16, "second": 35}
